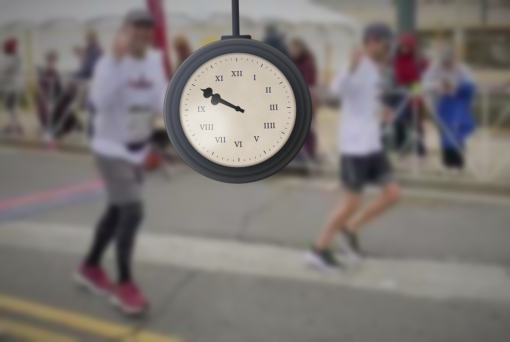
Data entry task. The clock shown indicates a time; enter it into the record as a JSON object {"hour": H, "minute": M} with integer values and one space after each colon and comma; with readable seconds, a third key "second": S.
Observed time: {"hour": 9, "minute": 50}
